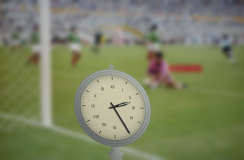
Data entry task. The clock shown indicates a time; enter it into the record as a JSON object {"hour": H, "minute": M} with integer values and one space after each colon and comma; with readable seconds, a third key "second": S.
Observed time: {"hour": 2, "minute": 25}
